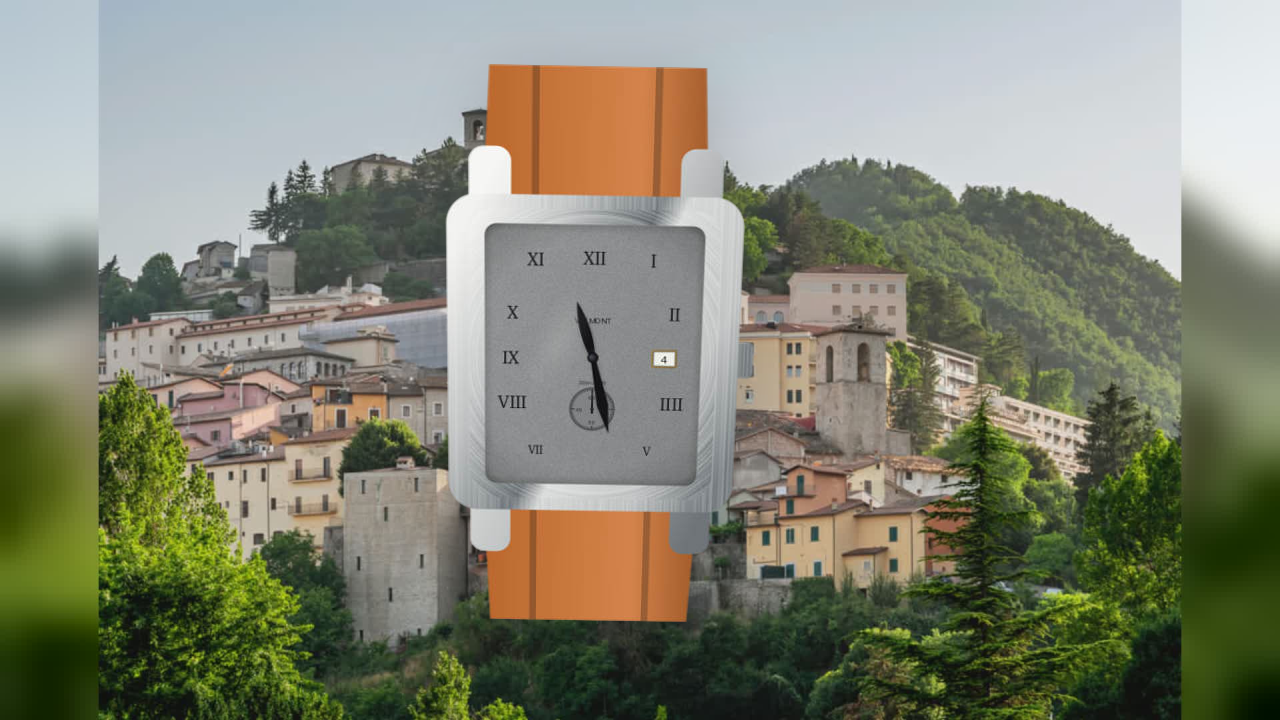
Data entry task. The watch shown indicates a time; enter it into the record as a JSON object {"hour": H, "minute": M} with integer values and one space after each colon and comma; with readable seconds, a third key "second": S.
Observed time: {"hour": 11, "minute": 28}
